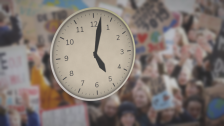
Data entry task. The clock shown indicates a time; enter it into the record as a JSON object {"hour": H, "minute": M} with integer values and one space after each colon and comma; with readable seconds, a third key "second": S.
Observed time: {"hour": 5, "minute": 2}
